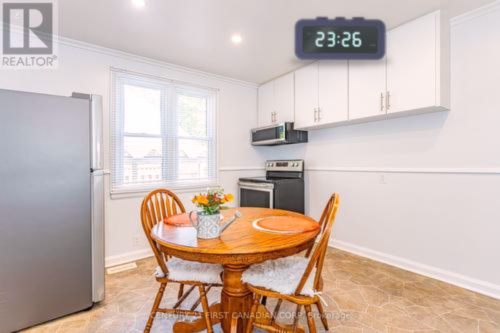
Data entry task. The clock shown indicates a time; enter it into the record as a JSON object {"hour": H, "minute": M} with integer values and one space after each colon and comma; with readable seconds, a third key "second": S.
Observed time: {"hour": 23, "minute": 26}
